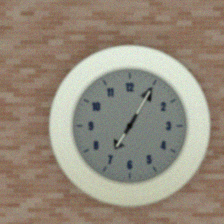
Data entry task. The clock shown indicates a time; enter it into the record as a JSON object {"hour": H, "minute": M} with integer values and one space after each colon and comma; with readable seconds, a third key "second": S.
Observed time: {"hour": 7, "minute": 5}
